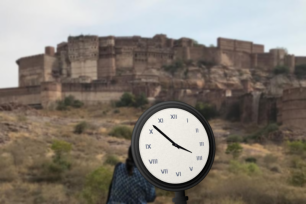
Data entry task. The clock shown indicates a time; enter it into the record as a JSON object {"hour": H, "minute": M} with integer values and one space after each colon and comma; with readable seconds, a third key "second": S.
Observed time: {"hour": 3, "minute": 52}
